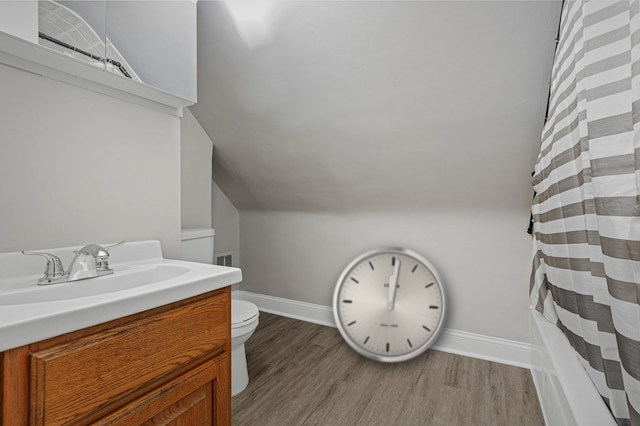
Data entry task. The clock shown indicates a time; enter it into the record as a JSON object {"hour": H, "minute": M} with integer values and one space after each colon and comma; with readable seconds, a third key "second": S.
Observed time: {"hour": 12, "minute": 1}
